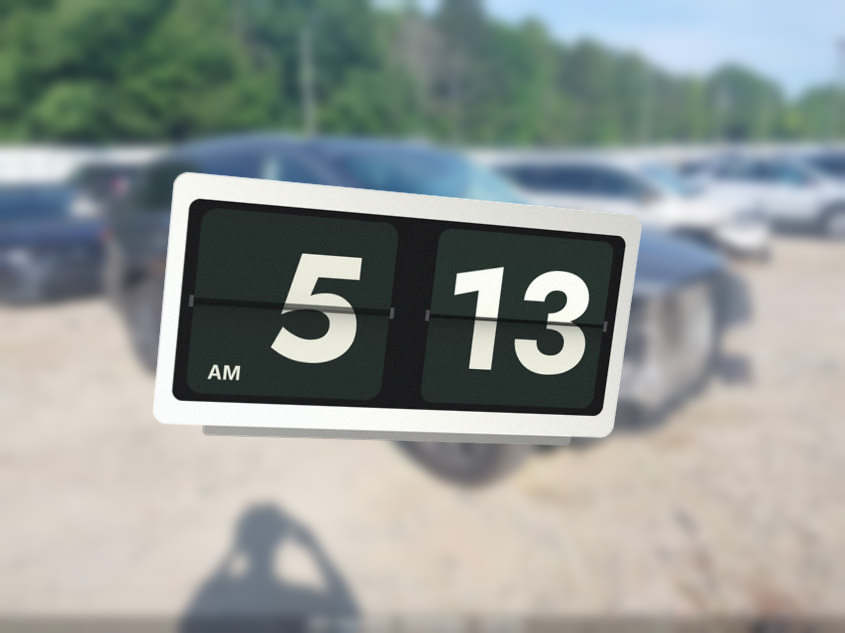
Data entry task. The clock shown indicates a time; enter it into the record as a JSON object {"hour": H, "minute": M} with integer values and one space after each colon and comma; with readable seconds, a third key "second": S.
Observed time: {"hour": 5, "minute": 13}
